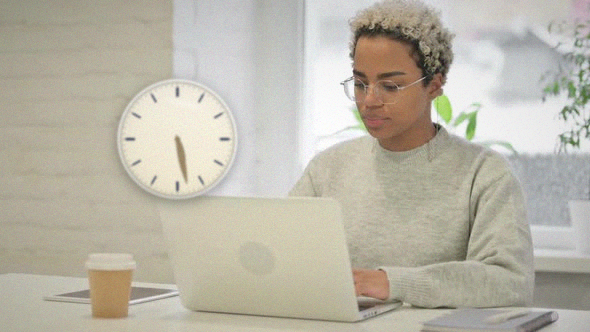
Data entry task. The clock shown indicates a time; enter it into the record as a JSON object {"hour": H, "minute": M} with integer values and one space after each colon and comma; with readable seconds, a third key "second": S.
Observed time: {"hour": 5, "minute": 28}
